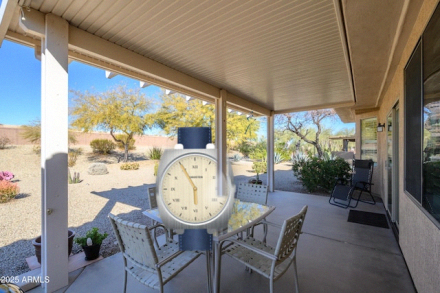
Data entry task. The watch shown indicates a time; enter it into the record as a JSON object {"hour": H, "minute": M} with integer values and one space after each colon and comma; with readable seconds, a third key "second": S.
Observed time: {"hour": 5, "minute": 55}
